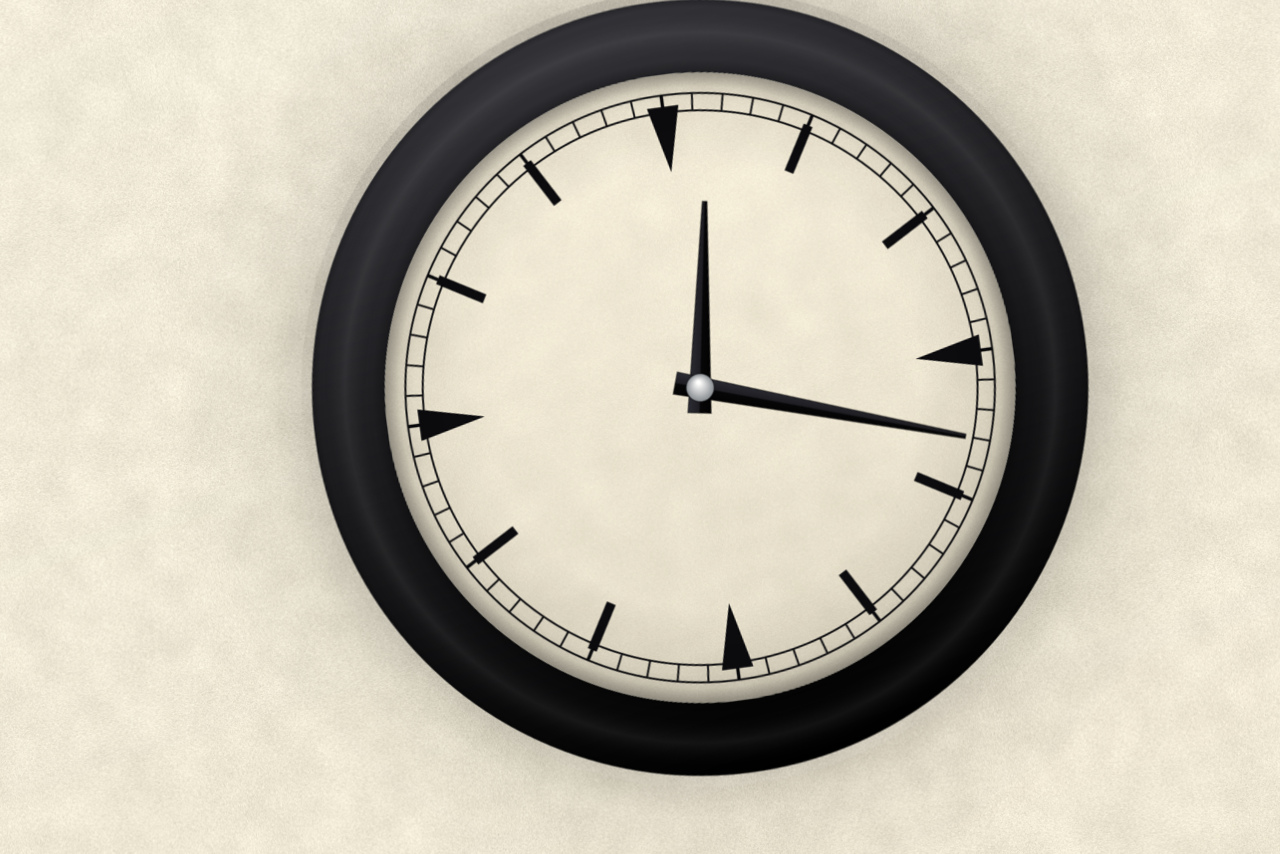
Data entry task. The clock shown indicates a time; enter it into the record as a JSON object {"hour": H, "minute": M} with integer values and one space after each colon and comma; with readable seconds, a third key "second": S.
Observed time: {"hour": 12, "minute": 18}
